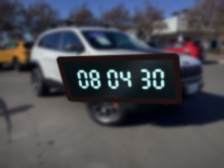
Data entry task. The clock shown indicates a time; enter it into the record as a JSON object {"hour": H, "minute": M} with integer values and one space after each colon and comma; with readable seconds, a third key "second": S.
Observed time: {"hour": 8, "minute": 4, "second": 30}
